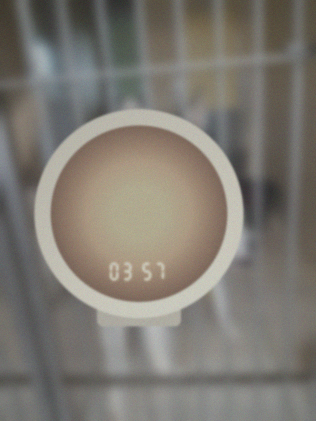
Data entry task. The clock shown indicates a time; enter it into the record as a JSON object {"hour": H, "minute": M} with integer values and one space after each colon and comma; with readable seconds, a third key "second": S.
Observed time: {"hour": 3, "minute": 57}
